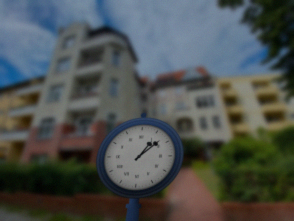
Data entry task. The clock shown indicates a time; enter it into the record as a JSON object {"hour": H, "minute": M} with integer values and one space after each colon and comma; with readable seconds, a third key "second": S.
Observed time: {"hour": 1, "minute": 8}
